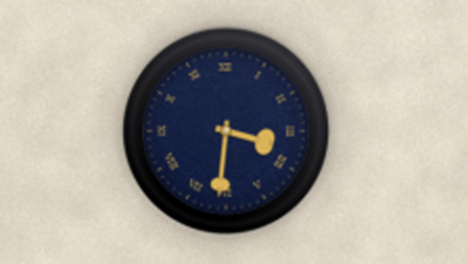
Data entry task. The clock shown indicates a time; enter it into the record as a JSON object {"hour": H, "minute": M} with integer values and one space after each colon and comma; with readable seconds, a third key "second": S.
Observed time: {"hour": 3, "minute": 31}
